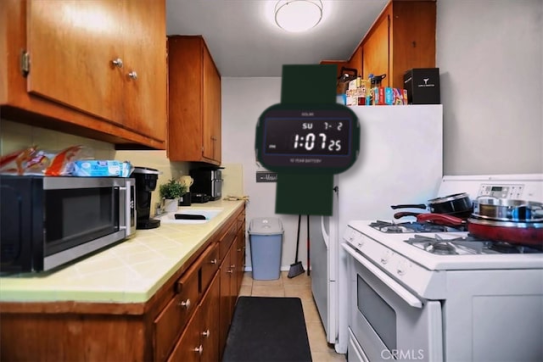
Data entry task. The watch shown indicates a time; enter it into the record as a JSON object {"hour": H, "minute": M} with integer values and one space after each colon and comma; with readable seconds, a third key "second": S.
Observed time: {"hour": 1, "minute": 7, "second": 25}
